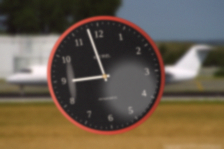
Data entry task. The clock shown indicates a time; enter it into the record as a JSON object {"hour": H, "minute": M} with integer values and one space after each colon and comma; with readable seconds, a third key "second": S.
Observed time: {"hour": 8, "minute": 58}
